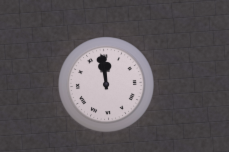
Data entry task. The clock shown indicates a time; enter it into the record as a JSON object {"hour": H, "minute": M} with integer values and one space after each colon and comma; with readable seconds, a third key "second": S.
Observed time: {"hour": 11, "minute": 59}
